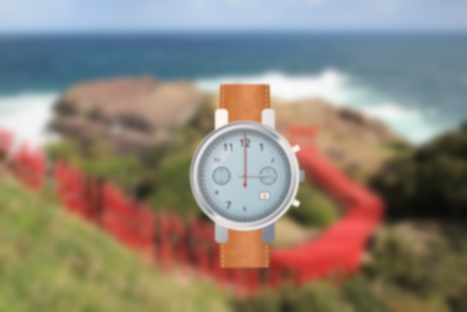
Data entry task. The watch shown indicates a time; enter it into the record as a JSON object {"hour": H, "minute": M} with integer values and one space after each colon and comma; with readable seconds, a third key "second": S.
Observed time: {"hour": 3, "minute": 0}
